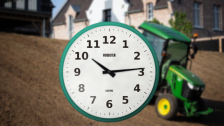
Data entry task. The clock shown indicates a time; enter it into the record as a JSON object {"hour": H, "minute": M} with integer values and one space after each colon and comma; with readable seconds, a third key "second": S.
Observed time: {"hour": 10, "minute": 14}
